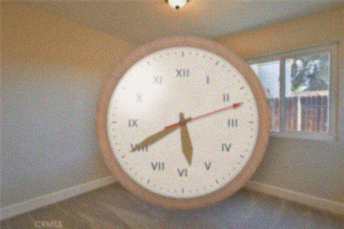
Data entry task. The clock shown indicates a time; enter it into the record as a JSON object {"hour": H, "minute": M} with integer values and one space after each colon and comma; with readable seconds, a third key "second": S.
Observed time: {"hour": 5, "minute": 40, "second": 12}
